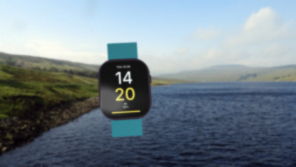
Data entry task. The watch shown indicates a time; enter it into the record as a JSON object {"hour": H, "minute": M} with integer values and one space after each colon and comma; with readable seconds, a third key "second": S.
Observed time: {"hour": 14, "minute": 20}
